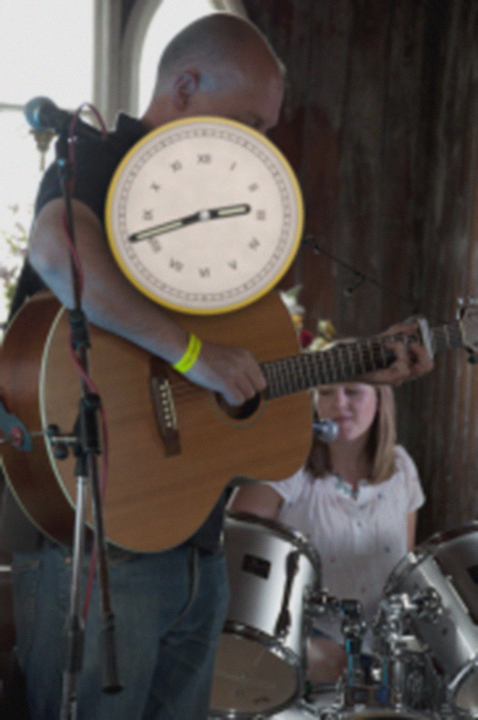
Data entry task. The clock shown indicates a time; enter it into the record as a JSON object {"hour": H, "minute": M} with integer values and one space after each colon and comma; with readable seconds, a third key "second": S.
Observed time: {"hour": 2, "minute": 42}
